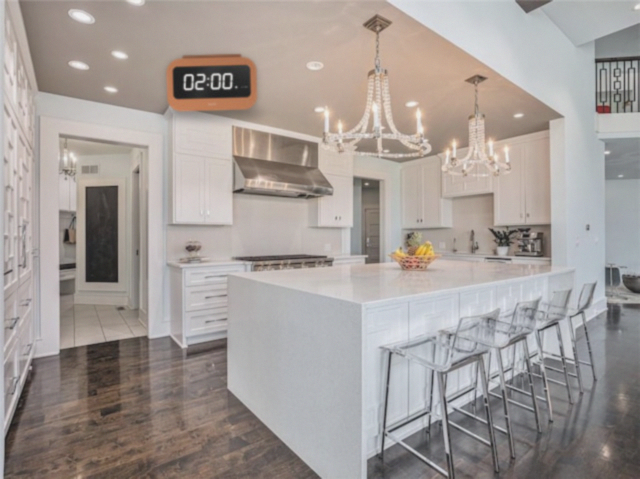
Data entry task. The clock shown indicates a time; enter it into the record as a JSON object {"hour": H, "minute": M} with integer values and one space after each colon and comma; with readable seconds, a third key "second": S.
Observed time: {"hour": 2, "minute": 0}
